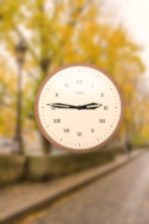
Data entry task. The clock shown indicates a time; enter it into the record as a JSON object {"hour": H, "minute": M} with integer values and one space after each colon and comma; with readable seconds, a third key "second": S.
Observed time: {"hour": 2, "minute": 46}
